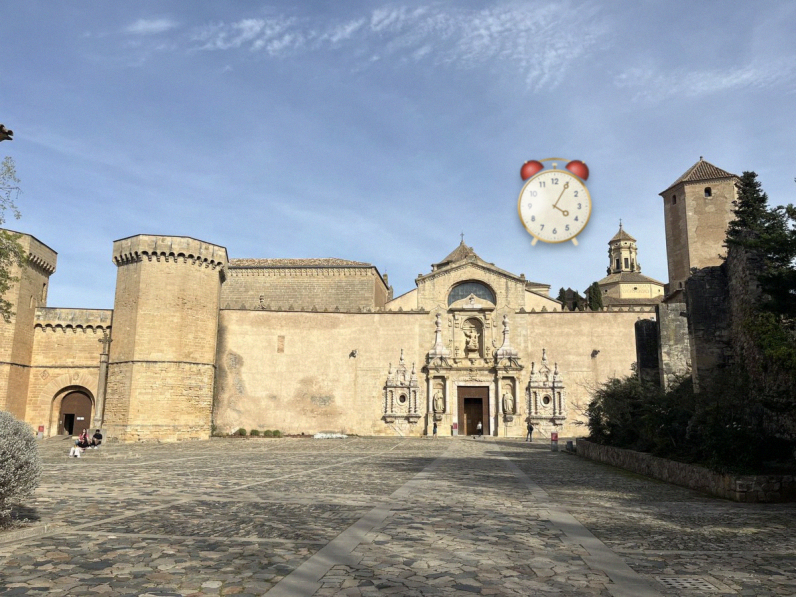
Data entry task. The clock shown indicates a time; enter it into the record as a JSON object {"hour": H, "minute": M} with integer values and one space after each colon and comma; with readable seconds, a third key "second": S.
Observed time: {"hour": 4, "minute": 5}
